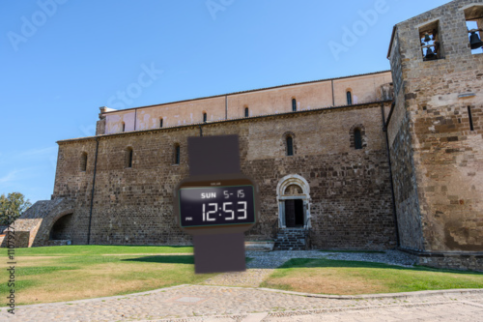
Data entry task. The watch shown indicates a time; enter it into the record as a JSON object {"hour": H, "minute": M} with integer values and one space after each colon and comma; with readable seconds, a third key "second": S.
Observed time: {"hour": 12, "minute": 53}
